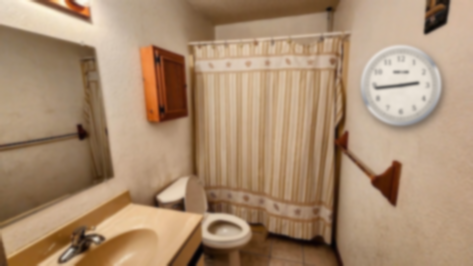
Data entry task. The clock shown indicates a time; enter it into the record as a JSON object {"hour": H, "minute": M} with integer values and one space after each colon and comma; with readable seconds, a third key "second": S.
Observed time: {"hour": 2, "minute": 44}
